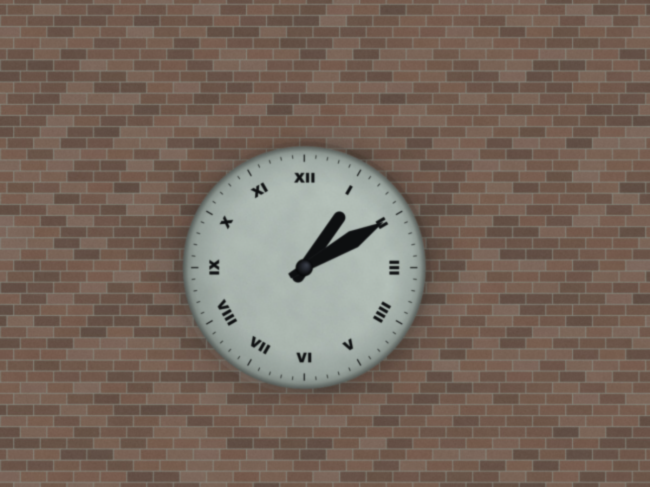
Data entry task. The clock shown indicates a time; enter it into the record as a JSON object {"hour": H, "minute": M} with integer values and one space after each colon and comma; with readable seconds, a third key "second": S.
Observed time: {"hour": 1, "minute": 10}
